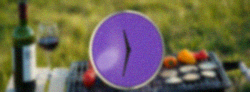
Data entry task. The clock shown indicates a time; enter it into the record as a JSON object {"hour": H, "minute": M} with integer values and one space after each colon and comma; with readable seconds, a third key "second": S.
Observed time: {"hour": 11, "minute": 32}
